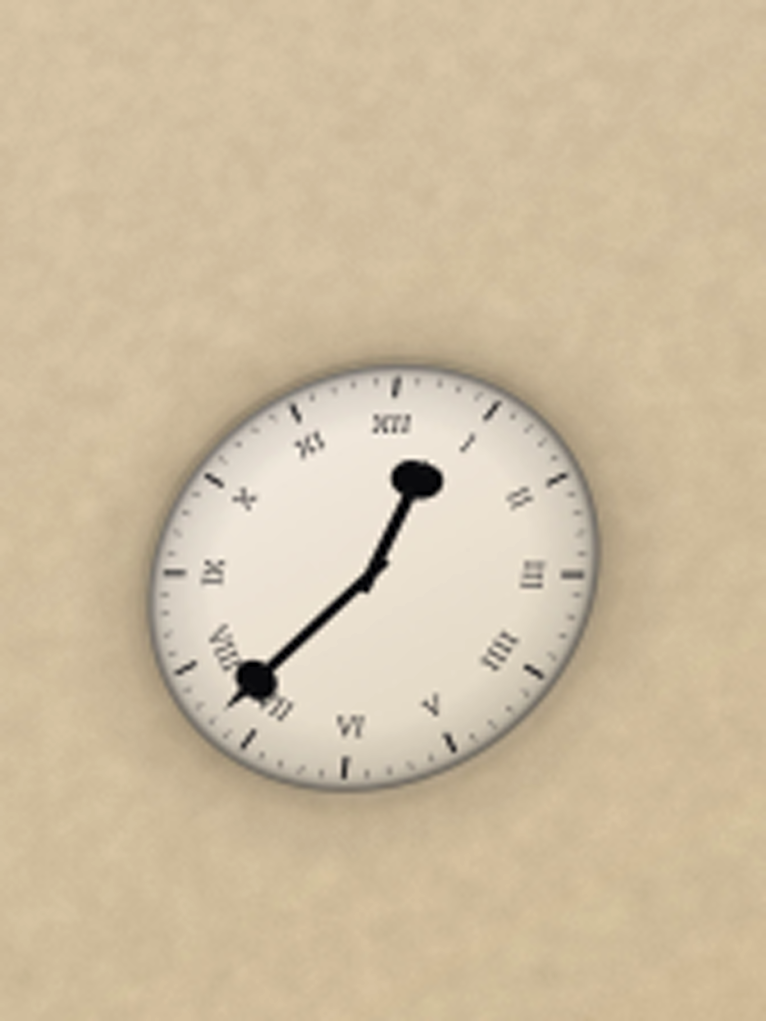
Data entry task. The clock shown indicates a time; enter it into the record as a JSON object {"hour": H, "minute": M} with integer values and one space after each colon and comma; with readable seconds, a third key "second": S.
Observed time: {"hour": 12, "minute": 37}
